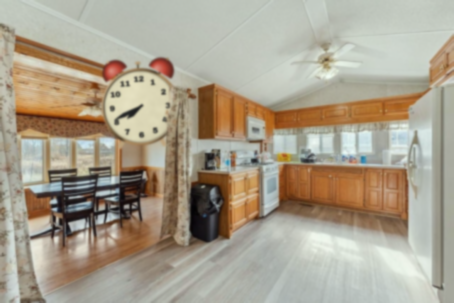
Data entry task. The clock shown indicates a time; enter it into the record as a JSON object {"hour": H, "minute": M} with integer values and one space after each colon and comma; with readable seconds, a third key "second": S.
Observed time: {"hour": 7, "minute": 41}
